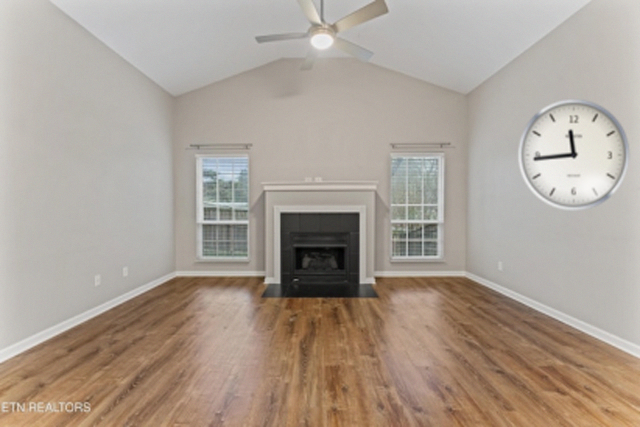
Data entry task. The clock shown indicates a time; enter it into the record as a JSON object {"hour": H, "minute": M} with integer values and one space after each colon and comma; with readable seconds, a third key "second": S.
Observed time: {"hour": 11, "minute": 44}
